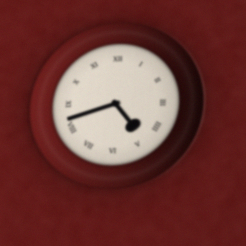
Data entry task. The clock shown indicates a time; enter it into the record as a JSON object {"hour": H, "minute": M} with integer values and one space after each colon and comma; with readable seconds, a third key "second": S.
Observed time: {"hour": 4, "minute": 42}
